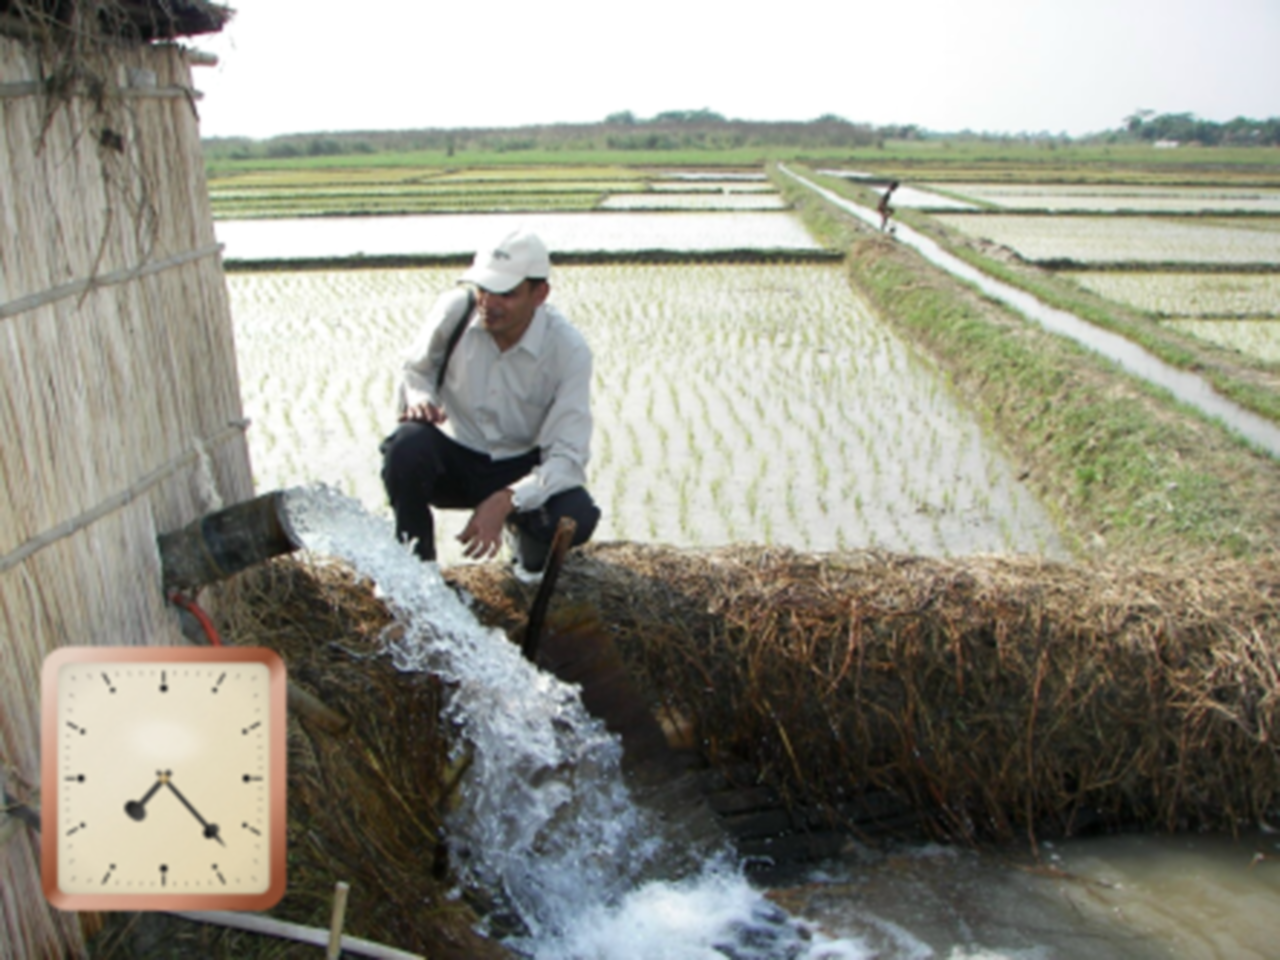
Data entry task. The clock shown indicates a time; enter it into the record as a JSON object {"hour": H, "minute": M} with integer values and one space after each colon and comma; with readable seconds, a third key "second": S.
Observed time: {"hour": 7, "minute": 23}
